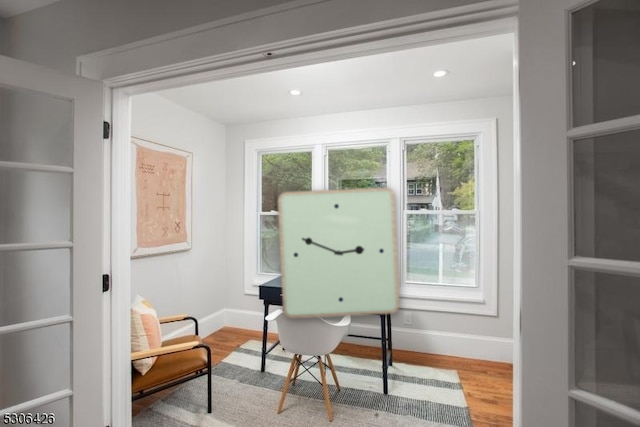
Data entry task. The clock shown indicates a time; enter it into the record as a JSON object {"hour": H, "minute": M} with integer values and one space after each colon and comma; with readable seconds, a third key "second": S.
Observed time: {"hour": 2, "minute": 49}
